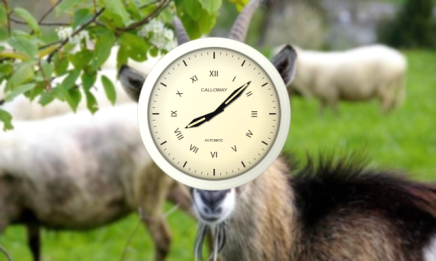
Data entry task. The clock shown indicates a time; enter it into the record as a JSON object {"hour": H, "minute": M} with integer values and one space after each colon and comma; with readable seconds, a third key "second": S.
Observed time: {"hour": 8, "minute": 8}
